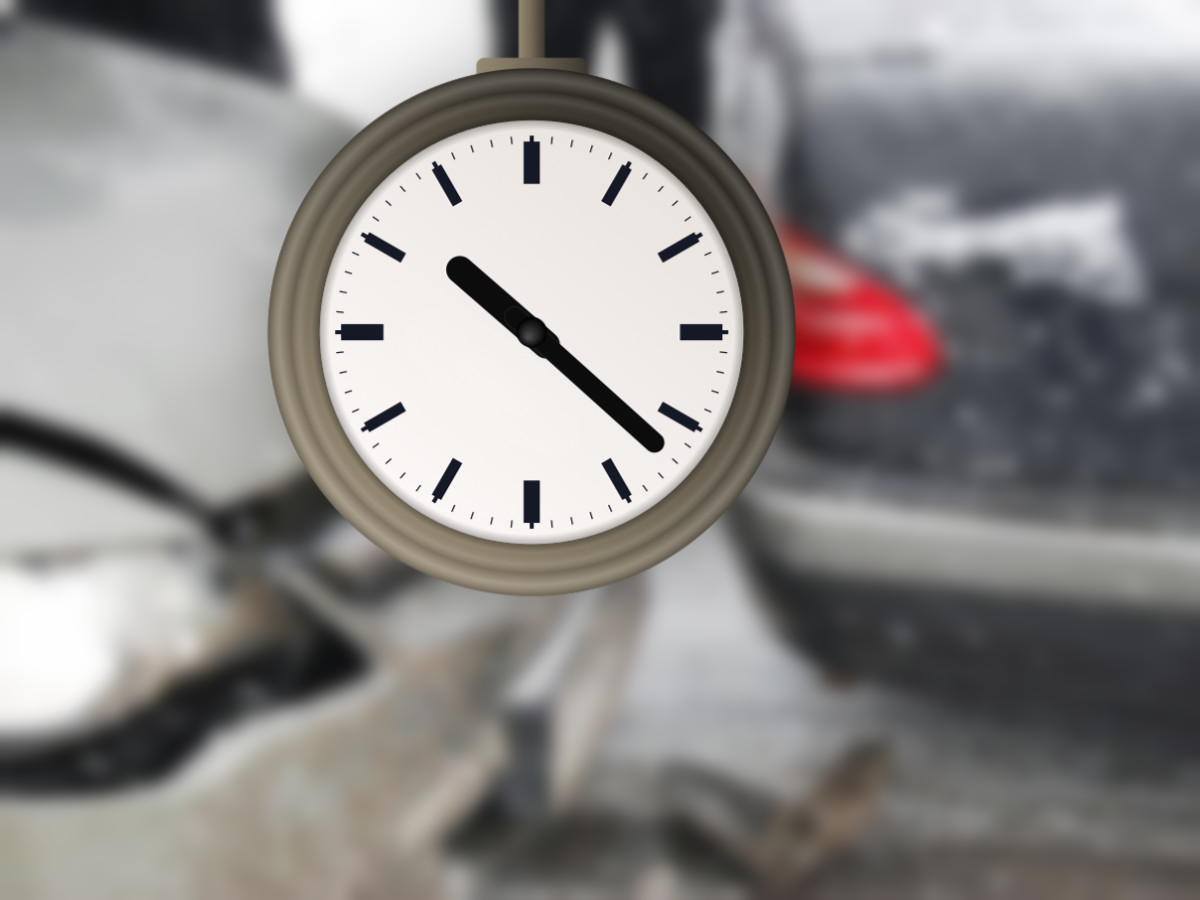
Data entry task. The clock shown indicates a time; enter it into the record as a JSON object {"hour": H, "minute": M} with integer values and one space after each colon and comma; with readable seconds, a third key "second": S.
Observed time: {"hour": 10, "minute": 22}
